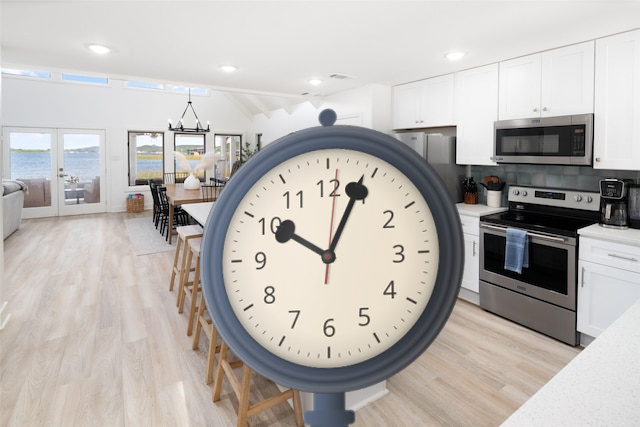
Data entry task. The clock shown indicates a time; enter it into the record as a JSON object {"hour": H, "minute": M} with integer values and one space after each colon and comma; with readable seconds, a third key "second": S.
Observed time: {"hour": 10, "minute": 4, "second": 1}
